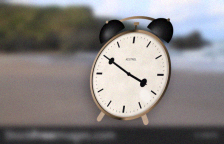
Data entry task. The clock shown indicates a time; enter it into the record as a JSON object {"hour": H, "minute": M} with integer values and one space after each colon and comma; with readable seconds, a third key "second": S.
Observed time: {"hour": 3, "minute": 50}
